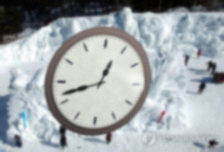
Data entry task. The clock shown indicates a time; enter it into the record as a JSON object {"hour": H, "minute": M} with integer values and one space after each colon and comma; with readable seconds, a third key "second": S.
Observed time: {"hour": 12, "minute": 42}
